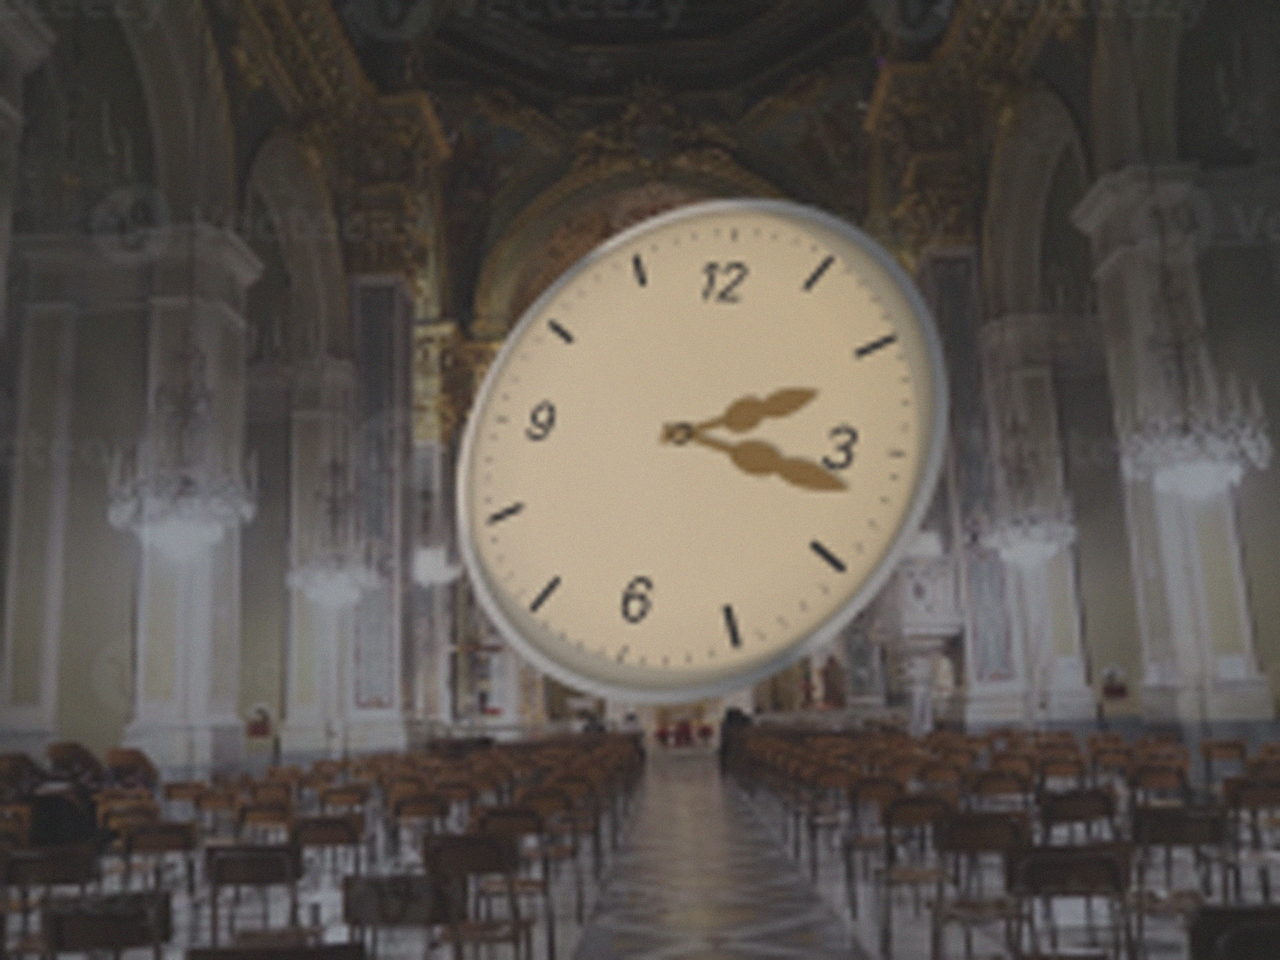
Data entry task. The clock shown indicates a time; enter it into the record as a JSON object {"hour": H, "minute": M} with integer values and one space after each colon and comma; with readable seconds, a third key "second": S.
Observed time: {"hour": 2, "minute": 17}
